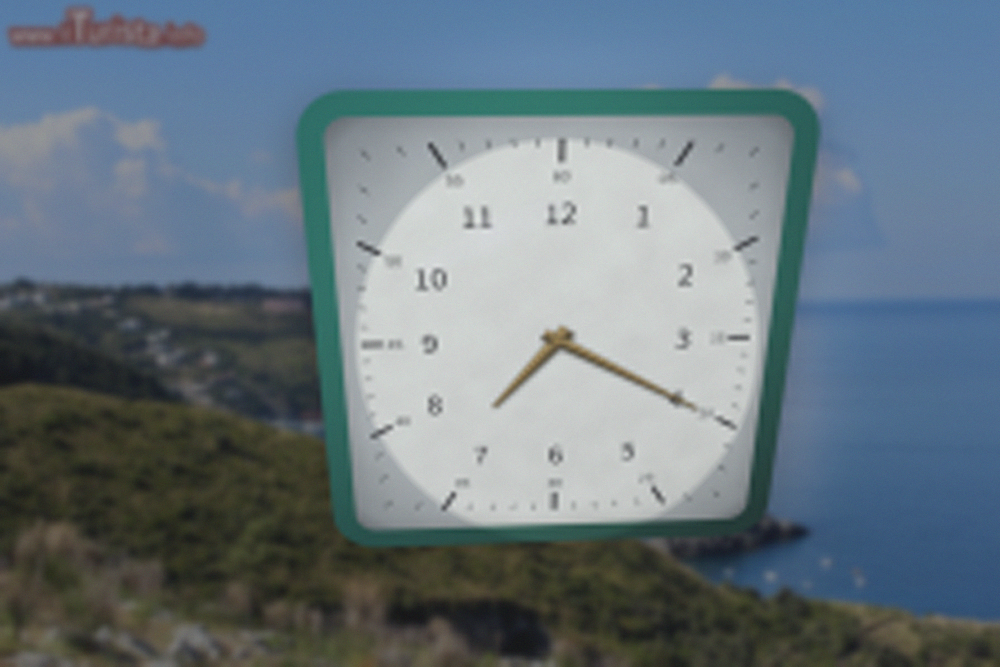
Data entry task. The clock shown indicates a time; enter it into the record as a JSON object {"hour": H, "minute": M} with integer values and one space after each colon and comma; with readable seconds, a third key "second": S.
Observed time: {"hour": 7, "minute": 20}
